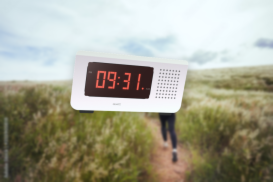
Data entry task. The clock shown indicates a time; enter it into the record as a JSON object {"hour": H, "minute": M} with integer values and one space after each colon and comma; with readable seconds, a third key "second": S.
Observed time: {"hour": 9, "minute": 31}
